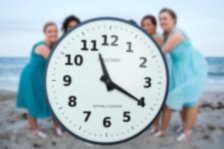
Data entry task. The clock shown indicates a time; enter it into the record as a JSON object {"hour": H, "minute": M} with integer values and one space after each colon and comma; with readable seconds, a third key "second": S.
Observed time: {"hour": 11, "minute": 20}
